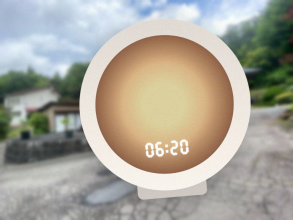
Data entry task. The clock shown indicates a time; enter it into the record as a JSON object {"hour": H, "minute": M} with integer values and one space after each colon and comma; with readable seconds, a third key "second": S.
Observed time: {"hour": 6, "minute": 20}
